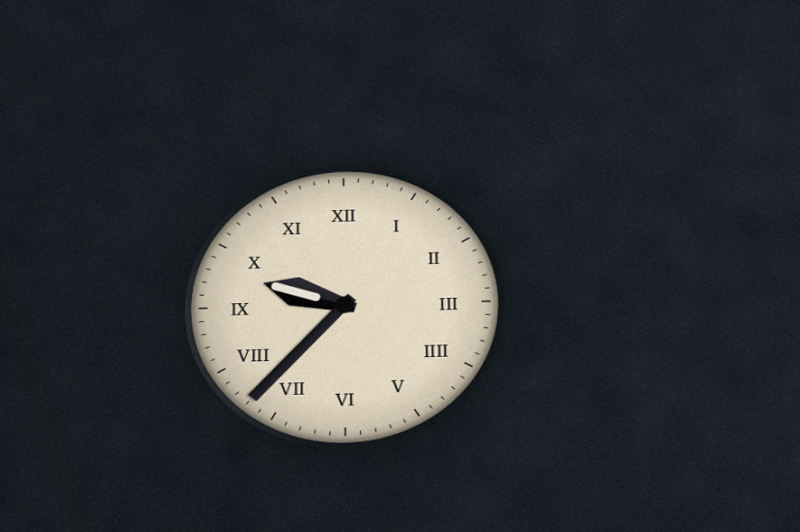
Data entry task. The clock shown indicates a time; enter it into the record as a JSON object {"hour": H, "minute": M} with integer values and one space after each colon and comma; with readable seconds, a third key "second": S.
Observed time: {"hour": 9, "minute": 37}
